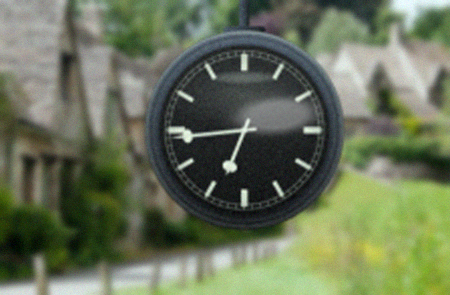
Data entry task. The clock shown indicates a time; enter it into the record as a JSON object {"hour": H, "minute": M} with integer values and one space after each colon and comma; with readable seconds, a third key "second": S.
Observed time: {"hour": 6, "minute": 44}
